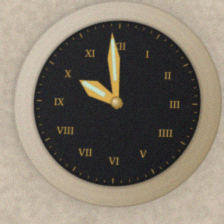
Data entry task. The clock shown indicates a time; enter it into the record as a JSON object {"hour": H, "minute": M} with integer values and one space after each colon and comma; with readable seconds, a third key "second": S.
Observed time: {"hour": 9, "minute": 59}
